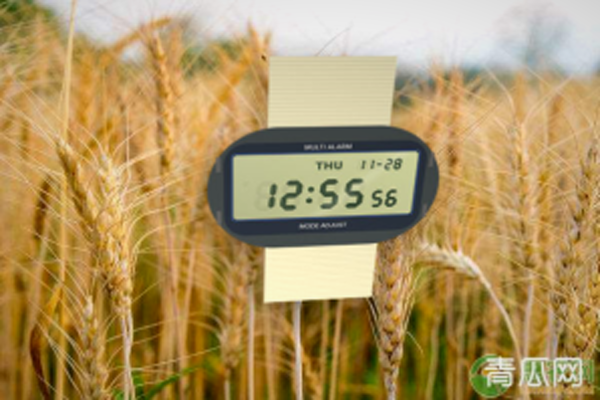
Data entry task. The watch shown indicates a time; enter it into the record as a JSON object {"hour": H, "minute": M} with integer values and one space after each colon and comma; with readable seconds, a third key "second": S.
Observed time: {"hour": 12, "minute": 55, "second": 56}
